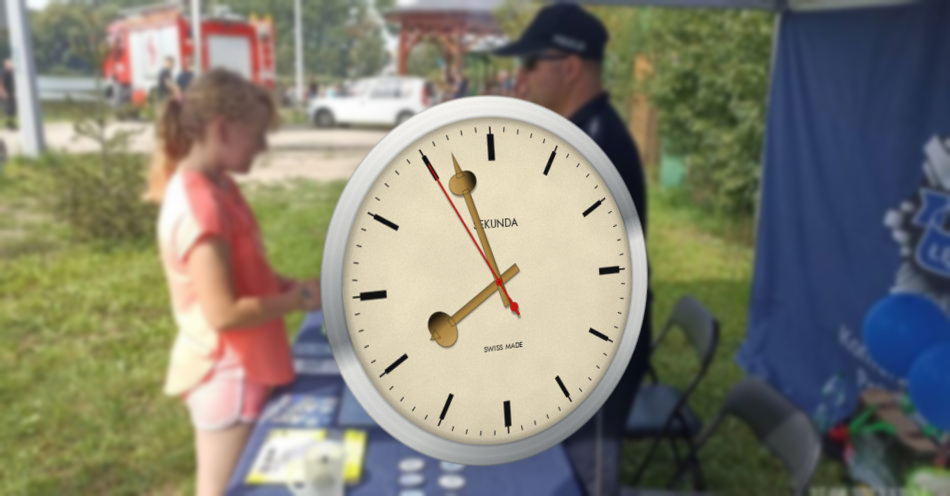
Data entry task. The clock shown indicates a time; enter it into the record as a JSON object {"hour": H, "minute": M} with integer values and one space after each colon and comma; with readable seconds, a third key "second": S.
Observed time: {"hour": 7, "minute": 56, "second": 55}
